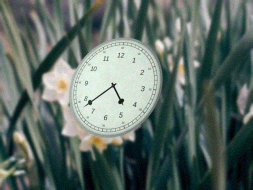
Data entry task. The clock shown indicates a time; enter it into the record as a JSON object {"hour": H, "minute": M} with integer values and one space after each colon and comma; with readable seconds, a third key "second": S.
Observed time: {"hour": 4, "minute": 38}
